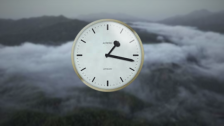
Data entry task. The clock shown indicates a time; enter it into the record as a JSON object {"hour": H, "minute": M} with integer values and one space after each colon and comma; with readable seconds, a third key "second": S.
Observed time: {"hour": 1, "minute": 17}
